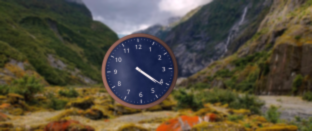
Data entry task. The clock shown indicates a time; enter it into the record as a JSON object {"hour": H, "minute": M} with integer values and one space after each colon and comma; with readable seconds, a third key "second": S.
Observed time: {"hour": 4, "minute": 21}
